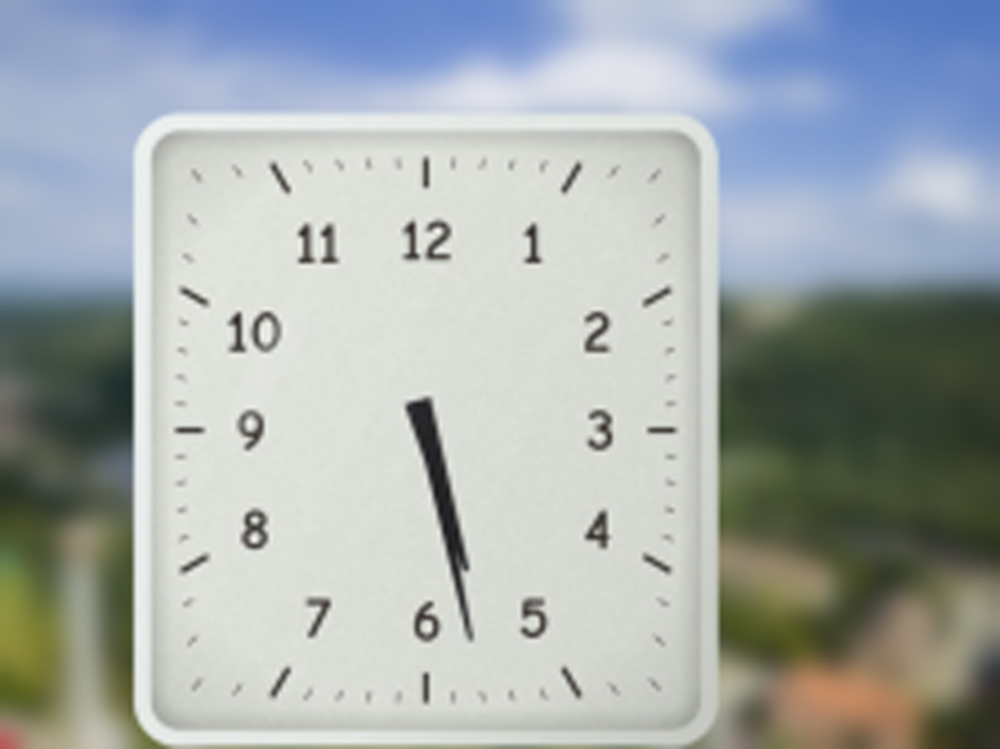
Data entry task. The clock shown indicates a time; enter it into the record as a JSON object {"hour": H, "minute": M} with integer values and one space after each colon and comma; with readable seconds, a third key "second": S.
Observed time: {"hour": 5, "minute": 28}
